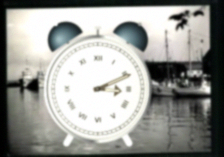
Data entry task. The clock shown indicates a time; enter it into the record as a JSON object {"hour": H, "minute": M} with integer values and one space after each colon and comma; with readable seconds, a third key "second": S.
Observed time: {"hour": 3, "minute": 11}
